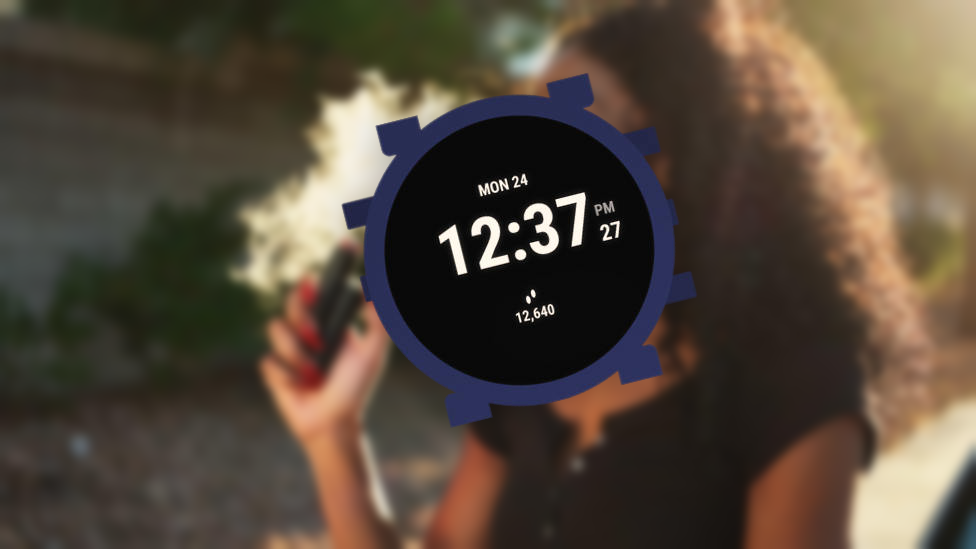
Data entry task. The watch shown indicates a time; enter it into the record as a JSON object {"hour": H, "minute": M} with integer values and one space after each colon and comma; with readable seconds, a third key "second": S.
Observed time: {"hour": 12, "minute": 37, "second": 27}
